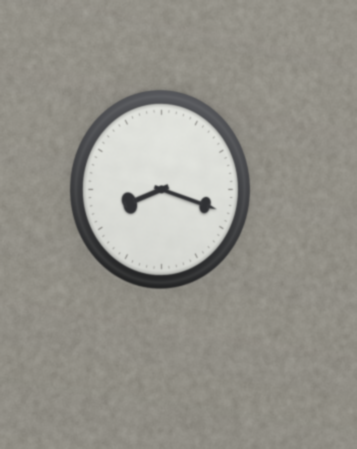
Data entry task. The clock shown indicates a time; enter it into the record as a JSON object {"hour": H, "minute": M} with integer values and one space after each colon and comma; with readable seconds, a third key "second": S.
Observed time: {"hour": 8, "minute": 18}
